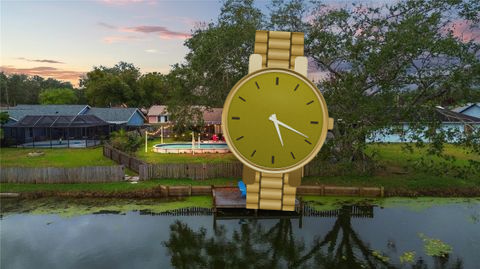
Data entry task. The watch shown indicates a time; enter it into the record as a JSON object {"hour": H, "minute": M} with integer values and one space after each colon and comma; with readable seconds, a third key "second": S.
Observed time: {"hour": 5, "minute": 19}
